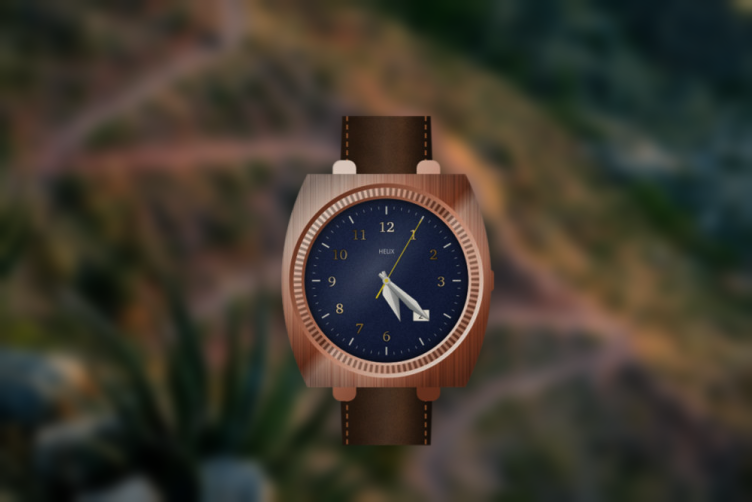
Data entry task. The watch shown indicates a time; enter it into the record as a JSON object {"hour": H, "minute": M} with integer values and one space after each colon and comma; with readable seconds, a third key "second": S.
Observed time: {"hour": 5, "minute": 22, "second": 5}
